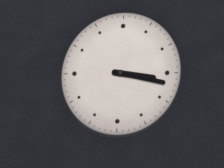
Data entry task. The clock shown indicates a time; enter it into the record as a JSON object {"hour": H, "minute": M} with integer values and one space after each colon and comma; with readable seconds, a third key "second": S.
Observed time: {"hour": 3, "minute": 17}
